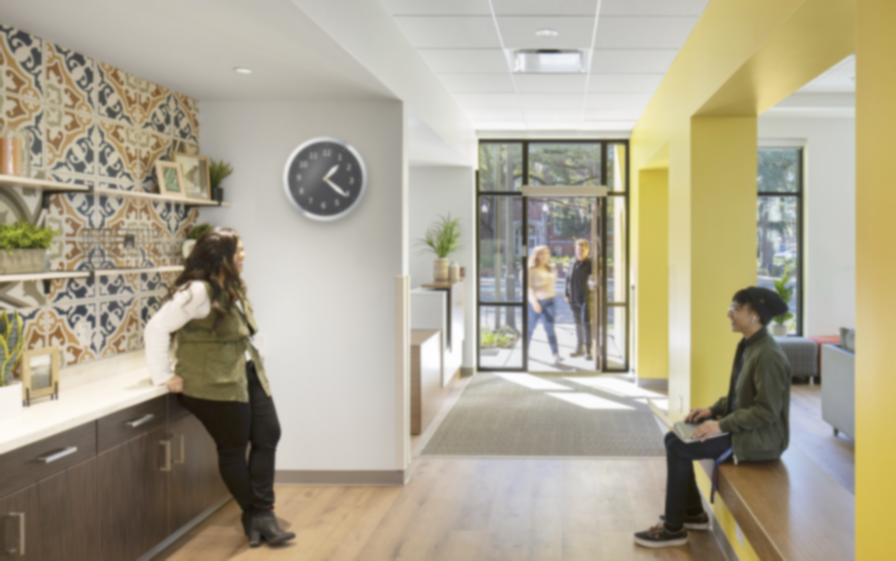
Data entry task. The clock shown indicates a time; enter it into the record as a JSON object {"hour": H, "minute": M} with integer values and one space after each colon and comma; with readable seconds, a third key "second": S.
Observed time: {"hour": 1, "minute": 21}
